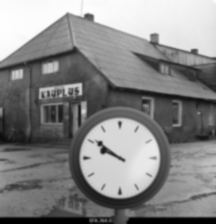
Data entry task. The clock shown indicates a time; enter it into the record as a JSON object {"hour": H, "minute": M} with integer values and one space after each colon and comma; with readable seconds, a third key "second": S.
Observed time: {"hour": 9, "minute": 51}
